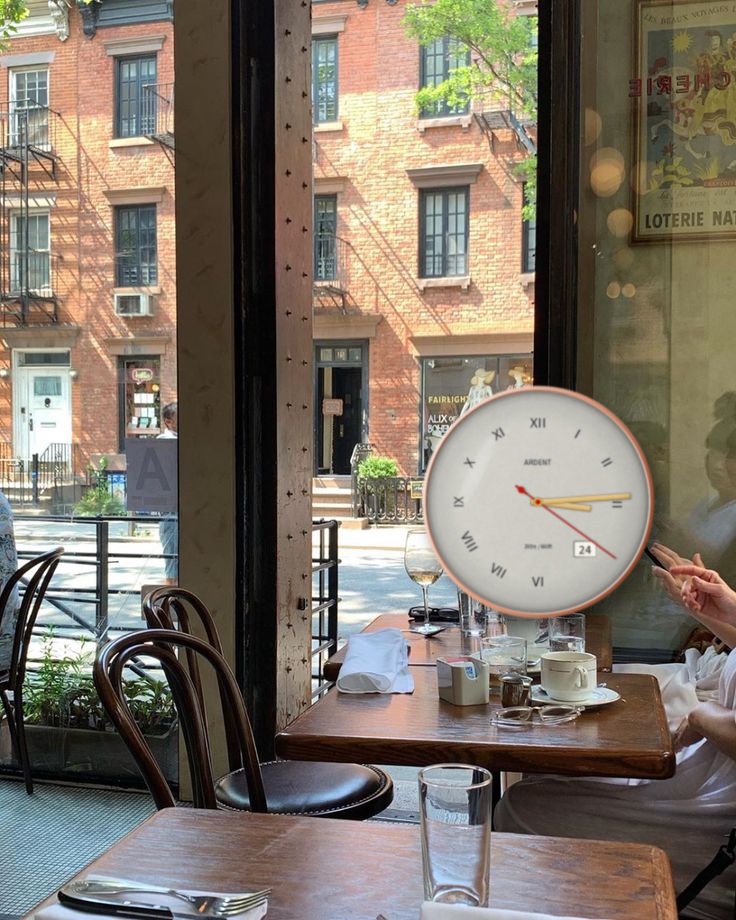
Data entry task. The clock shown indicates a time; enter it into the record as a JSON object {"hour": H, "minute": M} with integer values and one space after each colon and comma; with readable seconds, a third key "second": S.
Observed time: {"hour": 3, "minute": 14, "second": 21}
